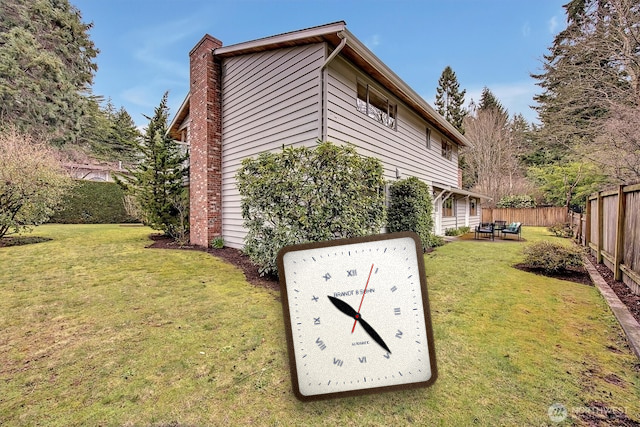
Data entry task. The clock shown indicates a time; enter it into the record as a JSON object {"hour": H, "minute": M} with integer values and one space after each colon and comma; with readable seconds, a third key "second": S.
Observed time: {"hour": 10, "minute": 24, "second": 4}
